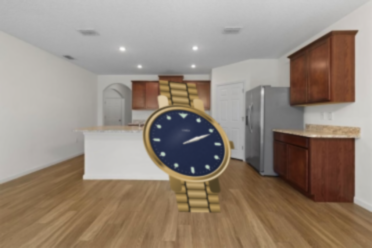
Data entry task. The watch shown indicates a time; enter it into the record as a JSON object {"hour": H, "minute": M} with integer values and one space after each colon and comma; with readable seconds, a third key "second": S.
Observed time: {"hour": 2, "minute": 11}
